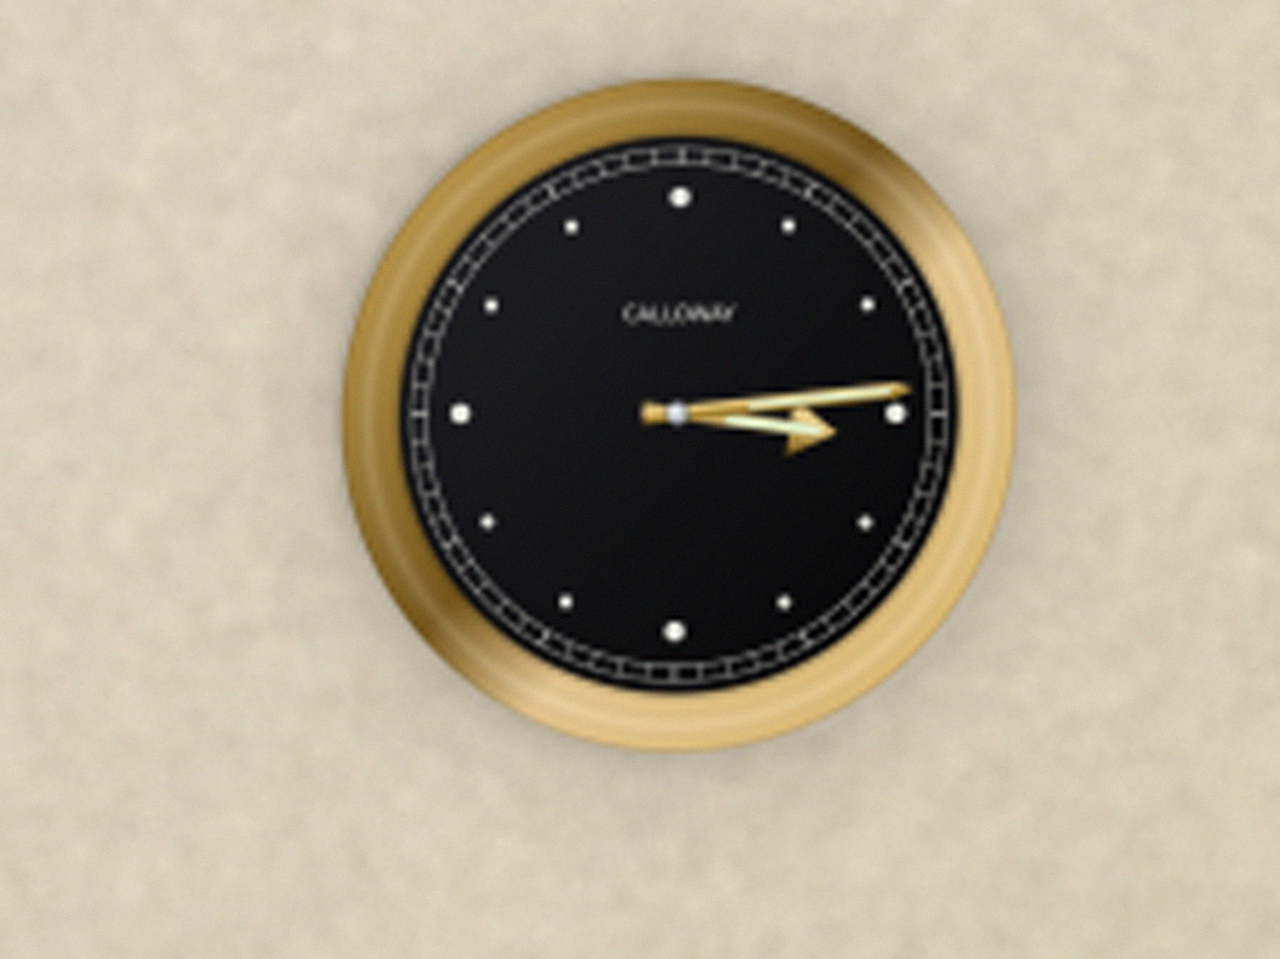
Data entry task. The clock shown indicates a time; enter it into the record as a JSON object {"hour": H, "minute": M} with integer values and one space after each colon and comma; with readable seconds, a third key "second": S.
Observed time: {"hour": 3, "minute": 14}
